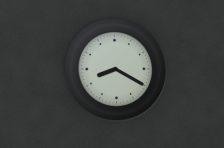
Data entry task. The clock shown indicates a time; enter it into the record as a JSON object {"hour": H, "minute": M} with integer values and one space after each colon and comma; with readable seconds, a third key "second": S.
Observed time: {"hour": 8, "minute": 20}
